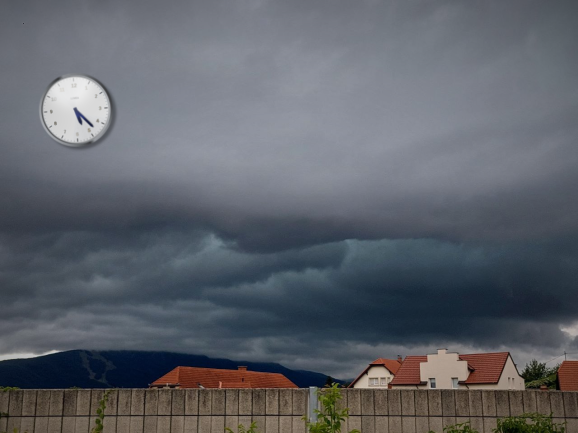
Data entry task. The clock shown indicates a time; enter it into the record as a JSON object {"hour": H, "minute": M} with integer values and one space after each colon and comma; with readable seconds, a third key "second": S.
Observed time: {"hour": 5, "minute": 23}
